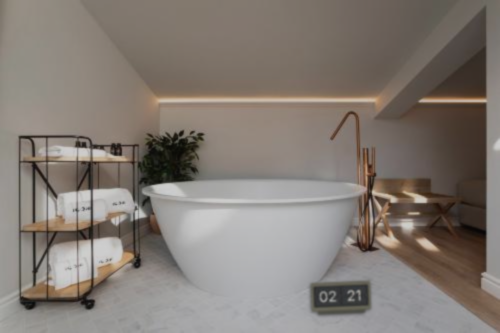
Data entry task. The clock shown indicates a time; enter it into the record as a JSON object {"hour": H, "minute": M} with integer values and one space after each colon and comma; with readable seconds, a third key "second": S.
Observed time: {"hour": 2, "minute": 21}
